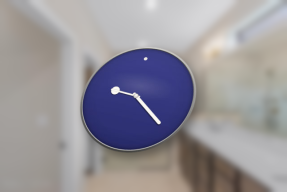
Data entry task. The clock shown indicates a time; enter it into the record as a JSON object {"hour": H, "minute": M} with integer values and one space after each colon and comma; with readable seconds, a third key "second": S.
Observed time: {"hour": 9, "minute": 22}
